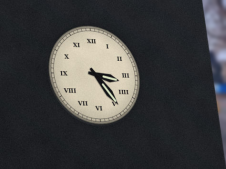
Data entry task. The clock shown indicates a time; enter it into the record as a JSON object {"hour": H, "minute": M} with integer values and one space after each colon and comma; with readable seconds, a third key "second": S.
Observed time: {"hour": 3, "minute": 24}
